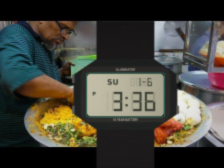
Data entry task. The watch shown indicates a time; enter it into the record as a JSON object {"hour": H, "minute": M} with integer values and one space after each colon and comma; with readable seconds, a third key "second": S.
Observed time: {"hour": 3, "minute": 36}
